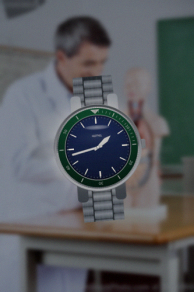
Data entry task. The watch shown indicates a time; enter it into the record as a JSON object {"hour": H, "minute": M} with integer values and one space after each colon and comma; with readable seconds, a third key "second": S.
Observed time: {"hour": 1, "minute": 43}
